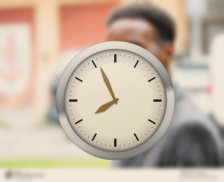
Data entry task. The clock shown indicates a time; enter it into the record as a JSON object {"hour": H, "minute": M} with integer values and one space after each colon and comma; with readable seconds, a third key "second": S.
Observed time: {"hour": 7, "minute": 56}
